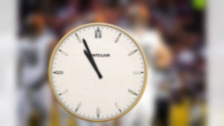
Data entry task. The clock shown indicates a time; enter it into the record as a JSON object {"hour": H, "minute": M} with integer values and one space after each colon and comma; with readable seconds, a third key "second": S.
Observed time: {"hour": 10, "minute": 56}
